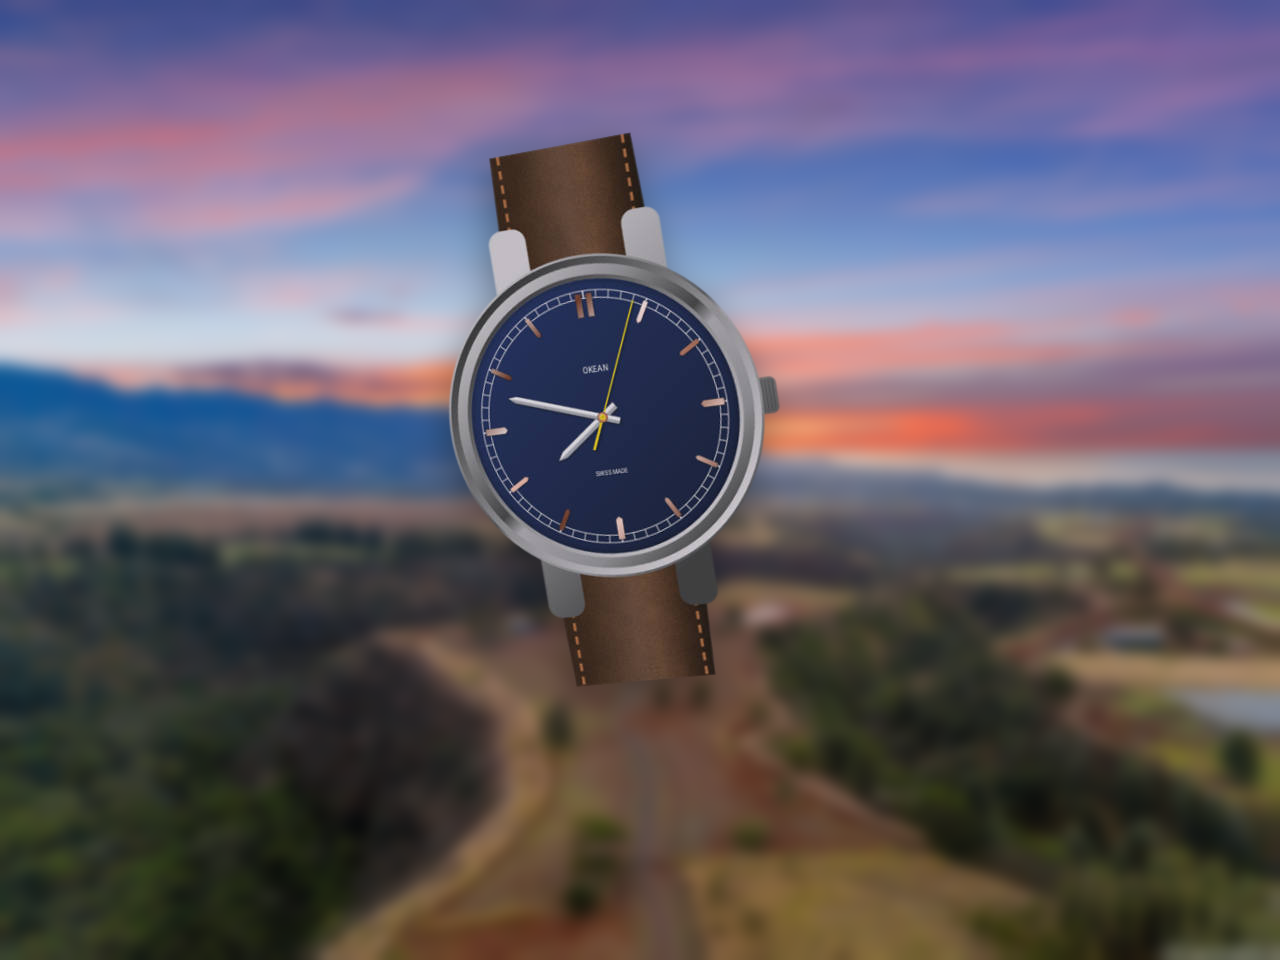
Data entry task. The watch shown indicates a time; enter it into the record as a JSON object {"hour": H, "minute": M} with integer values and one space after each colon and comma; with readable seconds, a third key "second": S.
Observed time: {"hour": 7, "minute": 48, "second": 4}
